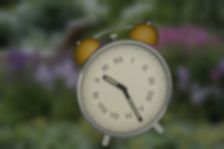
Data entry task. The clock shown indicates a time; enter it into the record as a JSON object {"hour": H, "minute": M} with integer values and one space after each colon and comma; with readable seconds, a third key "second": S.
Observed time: {"hour": 10, "minute": 27}
